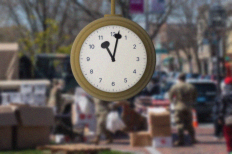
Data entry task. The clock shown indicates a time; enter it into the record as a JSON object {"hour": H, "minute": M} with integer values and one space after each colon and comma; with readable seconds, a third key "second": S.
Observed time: {"hour": 11, "minute": 2}
